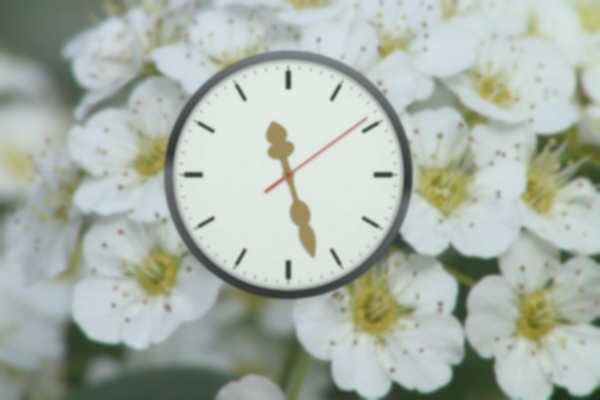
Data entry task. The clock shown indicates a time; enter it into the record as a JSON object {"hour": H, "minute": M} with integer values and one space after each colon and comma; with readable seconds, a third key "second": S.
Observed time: {"hour": 11, "minute": 27, "second": 9}
